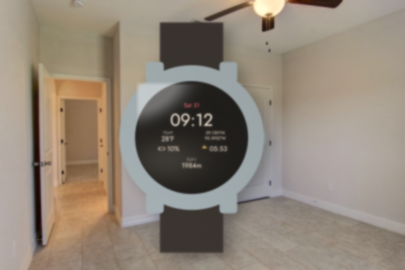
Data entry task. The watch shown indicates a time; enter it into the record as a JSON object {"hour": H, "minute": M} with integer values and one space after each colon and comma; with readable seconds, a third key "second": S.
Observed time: {"hour": 9, "minute": 12}
